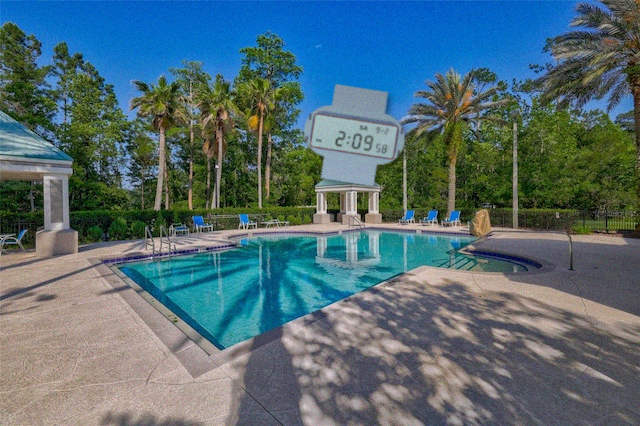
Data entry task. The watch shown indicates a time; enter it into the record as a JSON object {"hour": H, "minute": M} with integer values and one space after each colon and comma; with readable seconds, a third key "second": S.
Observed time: {"hour": 2, "minute": 9}
